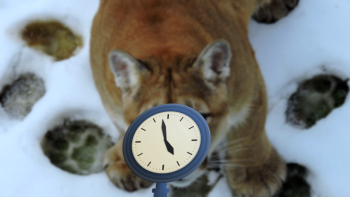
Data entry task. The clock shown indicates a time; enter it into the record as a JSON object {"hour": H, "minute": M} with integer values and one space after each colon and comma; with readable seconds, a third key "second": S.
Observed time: {"hour": 4, "minute": 58}
